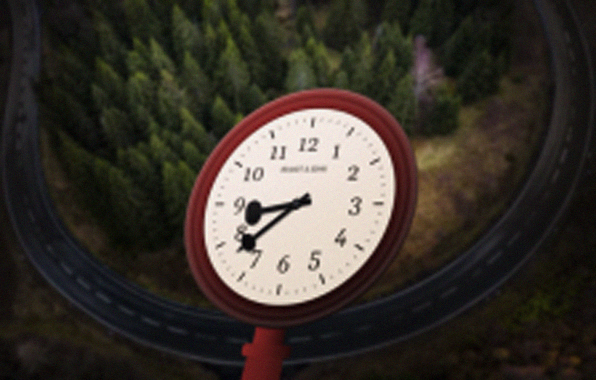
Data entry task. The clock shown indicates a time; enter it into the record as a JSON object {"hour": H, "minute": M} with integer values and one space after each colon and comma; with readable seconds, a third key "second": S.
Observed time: {"hour": 8, "minute": 38}
